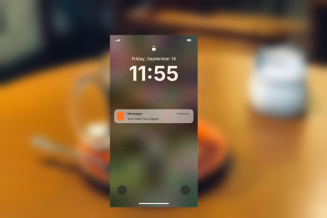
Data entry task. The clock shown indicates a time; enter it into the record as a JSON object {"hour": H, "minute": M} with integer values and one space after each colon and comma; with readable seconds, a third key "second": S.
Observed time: {"hour": 11, "minute": 55}
